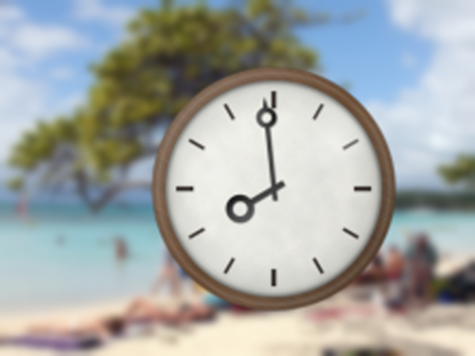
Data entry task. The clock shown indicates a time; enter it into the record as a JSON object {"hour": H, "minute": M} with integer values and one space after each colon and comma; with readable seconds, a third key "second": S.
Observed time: {"hour": 7, "minute": 59}
